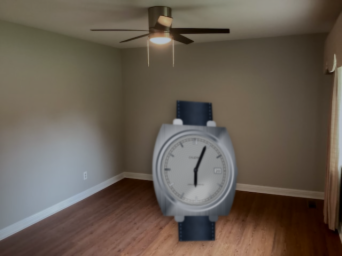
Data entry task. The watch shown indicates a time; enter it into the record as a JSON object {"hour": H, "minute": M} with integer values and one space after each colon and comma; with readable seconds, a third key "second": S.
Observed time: {"hour": 6, "minute": 4}
